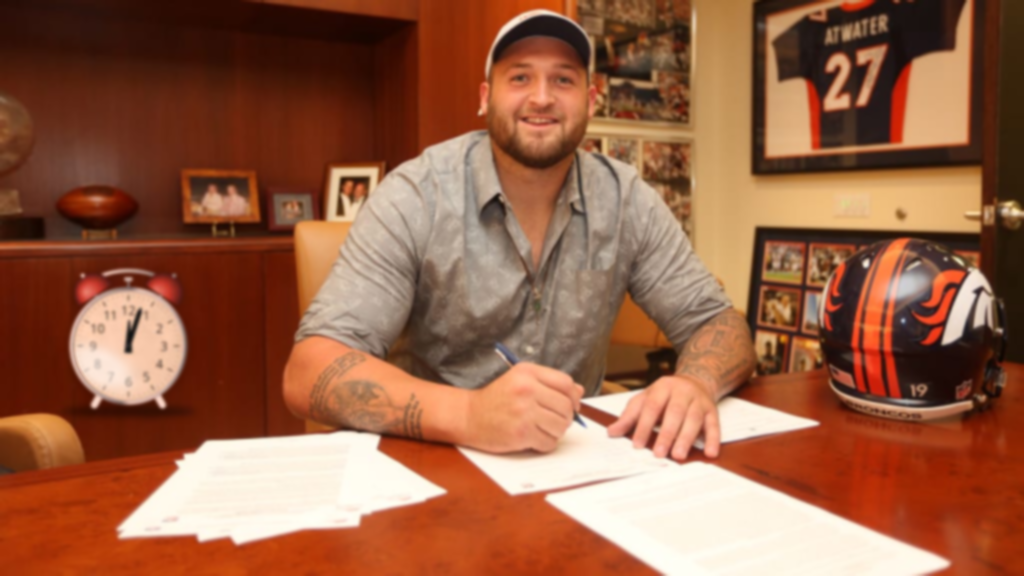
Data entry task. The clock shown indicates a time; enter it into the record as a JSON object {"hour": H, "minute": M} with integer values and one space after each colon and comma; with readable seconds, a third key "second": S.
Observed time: {"hour": 12, "minute": 3}
